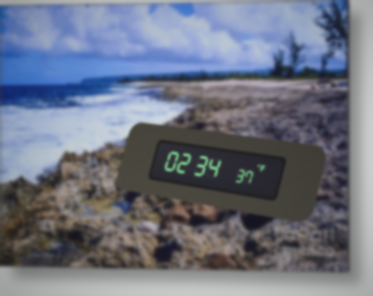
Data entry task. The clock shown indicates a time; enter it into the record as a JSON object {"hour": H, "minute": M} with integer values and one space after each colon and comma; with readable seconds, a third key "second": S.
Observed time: {"hour": 2, "minute": 34}
